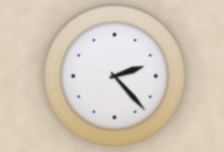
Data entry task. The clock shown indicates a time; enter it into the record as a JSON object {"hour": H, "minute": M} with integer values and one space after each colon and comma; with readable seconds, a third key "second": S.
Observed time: {"hour": 2, "minute": 23}
